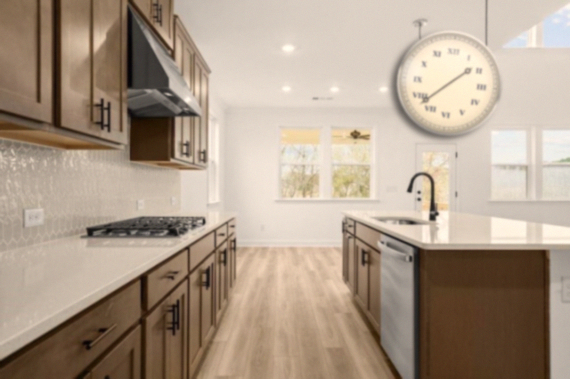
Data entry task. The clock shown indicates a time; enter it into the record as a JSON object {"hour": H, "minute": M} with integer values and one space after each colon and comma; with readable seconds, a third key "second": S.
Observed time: {"hour": 1, "minute": 38}
